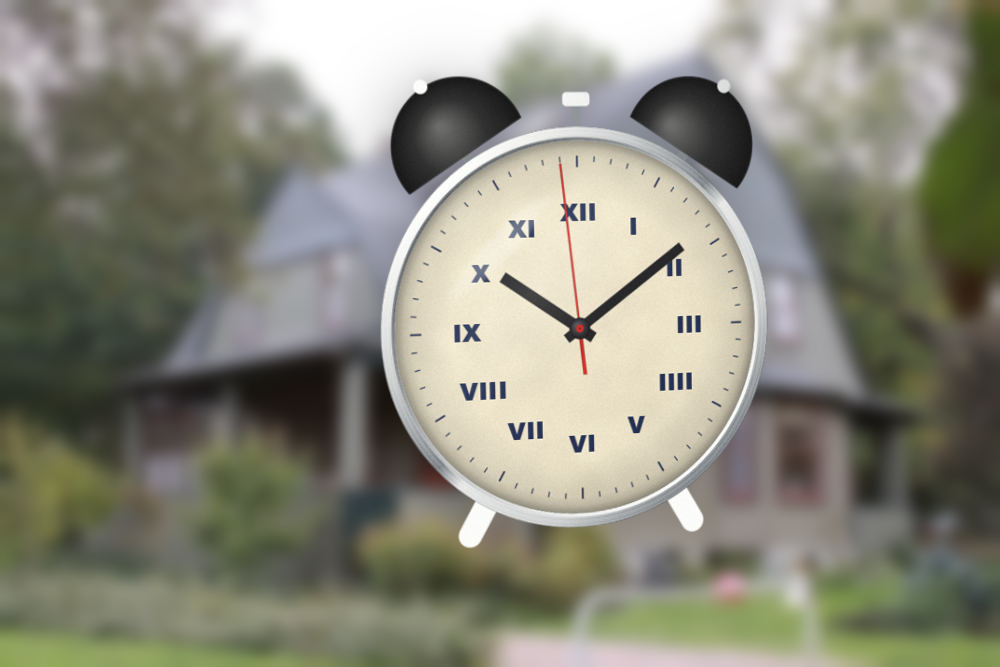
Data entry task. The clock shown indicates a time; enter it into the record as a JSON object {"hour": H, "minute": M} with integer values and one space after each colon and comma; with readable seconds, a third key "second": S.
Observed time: {"hour": 10, "minute": 8, "second": 59}
